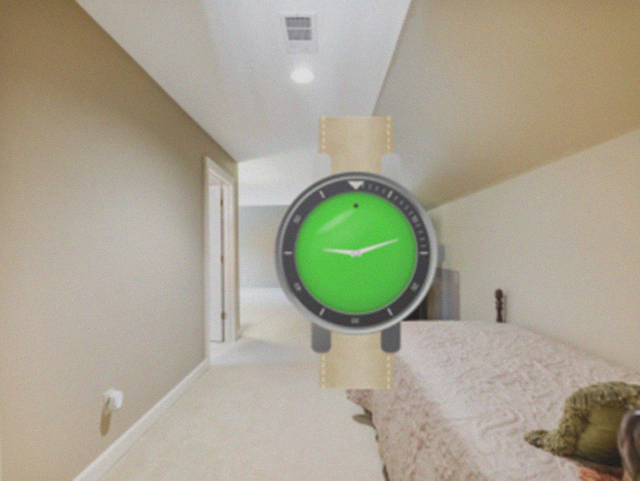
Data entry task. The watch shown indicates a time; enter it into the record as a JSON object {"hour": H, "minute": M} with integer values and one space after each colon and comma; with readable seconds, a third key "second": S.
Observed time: {"hour": 9, "minute": 12}
